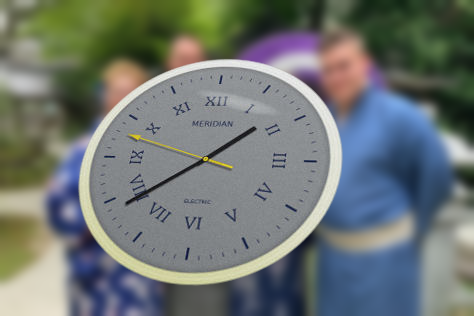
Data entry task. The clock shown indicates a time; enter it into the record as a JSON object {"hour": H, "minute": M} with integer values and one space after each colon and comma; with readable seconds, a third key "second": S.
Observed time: {"hour": 1, "minute": 38, "second": 48}
